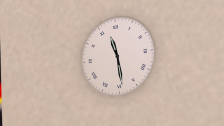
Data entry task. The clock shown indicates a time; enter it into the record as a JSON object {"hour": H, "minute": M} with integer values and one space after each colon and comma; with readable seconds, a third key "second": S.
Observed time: {"hour": 11, "minute": 29}
